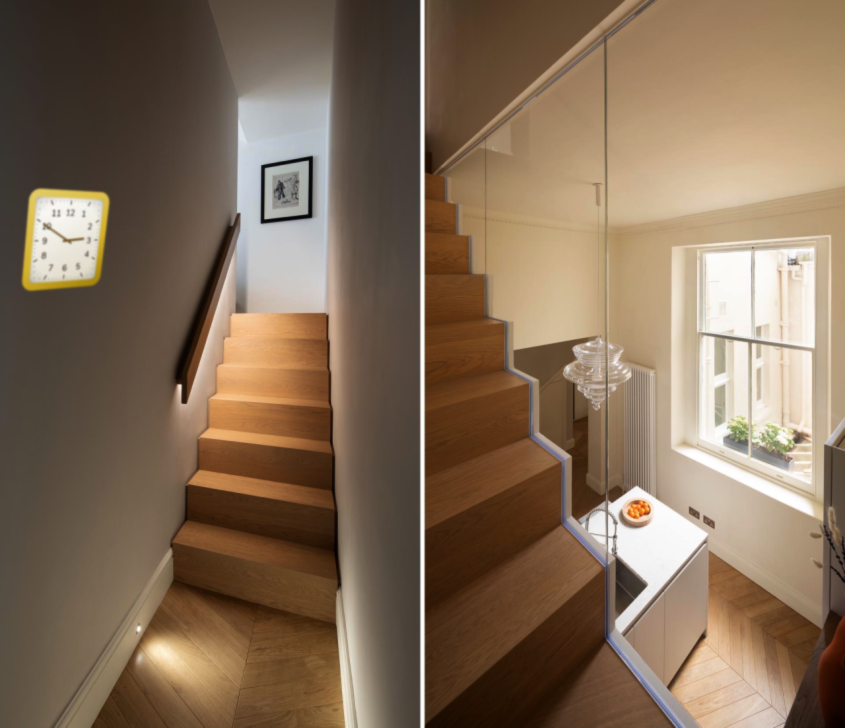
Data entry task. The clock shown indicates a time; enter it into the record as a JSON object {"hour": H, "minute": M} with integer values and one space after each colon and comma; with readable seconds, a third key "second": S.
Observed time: {"hour": 2, "minute": 50}
